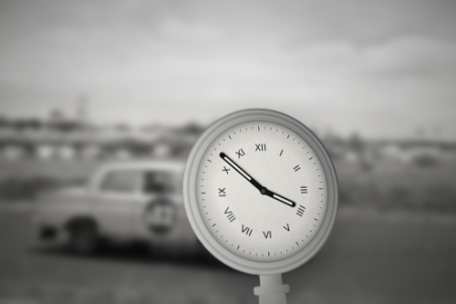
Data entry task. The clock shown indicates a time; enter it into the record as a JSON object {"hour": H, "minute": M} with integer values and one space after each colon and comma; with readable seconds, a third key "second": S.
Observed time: {"hour": 3, "minute": 52}
